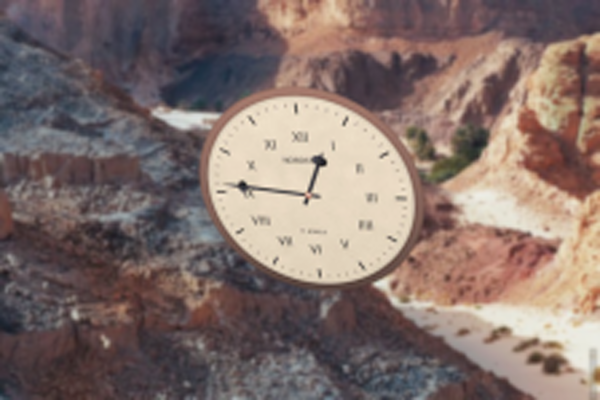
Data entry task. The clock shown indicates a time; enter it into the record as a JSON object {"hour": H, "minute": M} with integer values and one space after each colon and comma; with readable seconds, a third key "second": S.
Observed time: {"hour": 12, "minute": 46}
